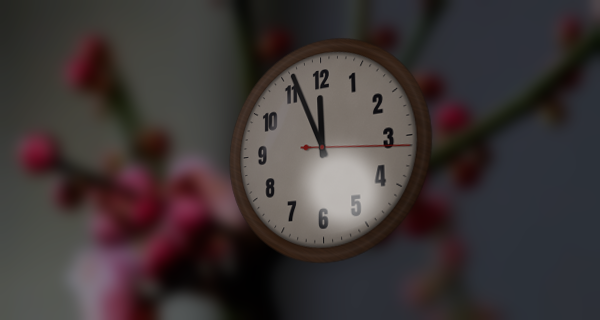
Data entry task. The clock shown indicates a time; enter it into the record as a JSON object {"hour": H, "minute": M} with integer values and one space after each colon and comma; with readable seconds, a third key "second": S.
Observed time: {"hour": 11, "minute": 56, "second": 16}
